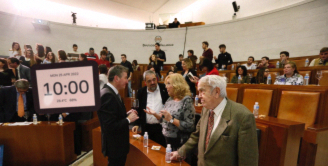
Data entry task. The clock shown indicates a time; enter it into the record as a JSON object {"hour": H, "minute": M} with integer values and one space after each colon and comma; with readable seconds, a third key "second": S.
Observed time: {"hour": 10, "minute": 0}
